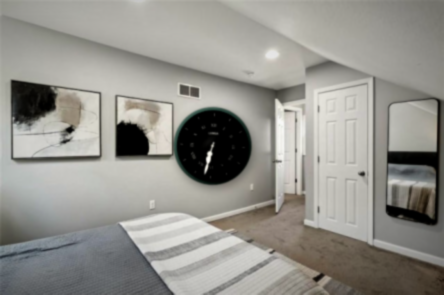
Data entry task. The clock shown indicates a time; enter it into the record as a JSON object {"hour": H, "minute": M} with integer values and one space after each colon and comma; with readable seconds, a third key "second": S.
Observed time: {"hour": 6, "minute": 32}
